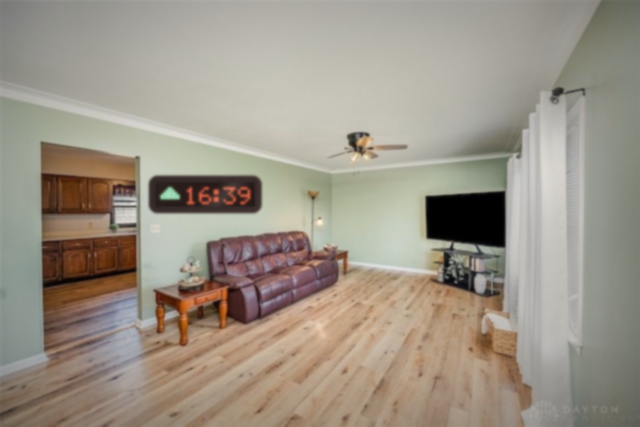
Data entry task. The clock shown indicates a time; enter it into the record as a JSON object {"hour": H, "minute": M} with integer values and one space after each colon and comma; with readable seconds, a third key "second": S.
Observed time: {"hour": 16, "minute": 39}
